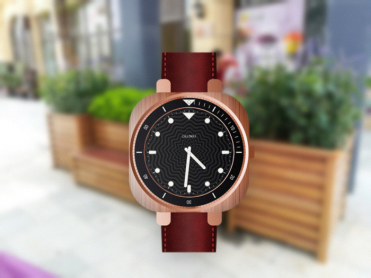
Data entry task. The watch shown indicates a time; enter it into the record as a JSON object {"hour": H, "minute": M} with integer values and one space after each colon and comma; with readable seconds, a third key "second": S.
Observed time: {"hour": 4, "minute": 31}
